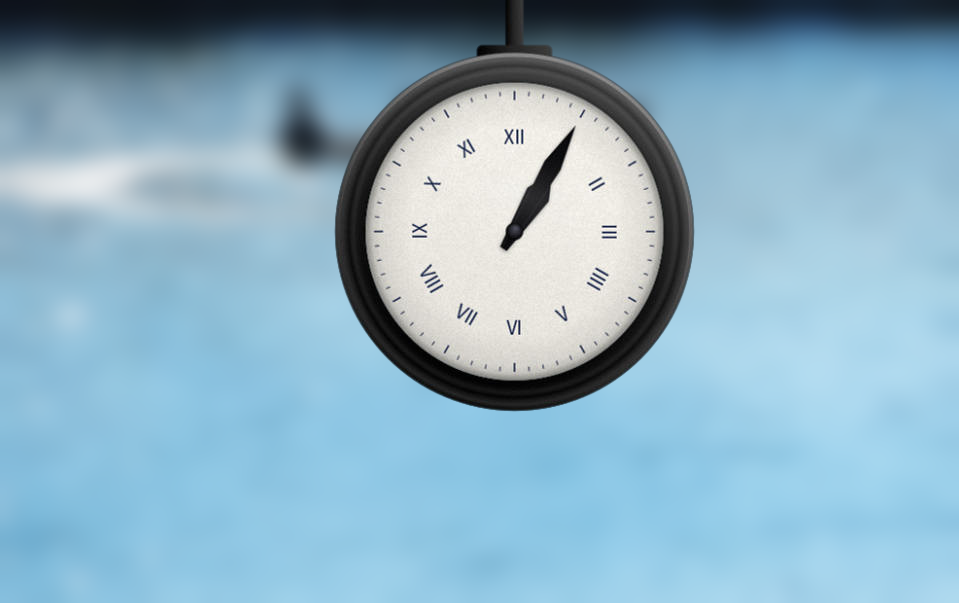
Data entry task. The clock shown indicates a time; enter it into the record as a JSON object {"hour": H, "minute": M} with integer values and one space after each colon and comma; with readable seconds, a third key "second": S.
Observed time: {"hour": 1, "minute": 5}
